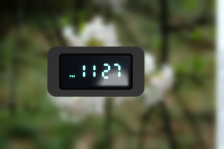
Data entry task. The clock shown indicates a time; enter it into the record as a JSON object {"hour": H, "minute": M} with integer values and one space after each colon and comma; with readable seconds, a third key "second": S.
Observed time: {"hour": 11, "minute": 27}
